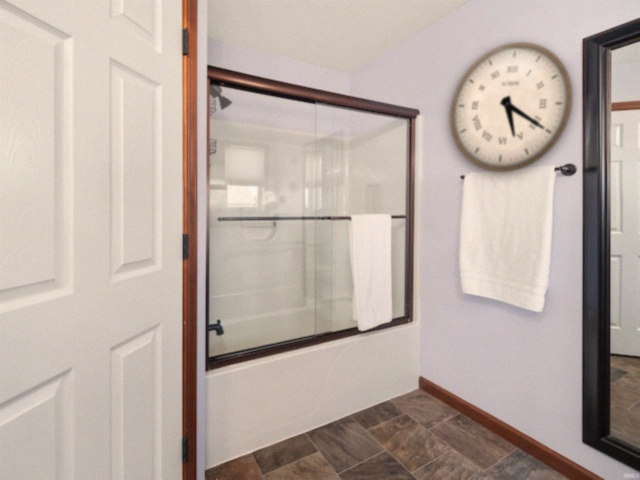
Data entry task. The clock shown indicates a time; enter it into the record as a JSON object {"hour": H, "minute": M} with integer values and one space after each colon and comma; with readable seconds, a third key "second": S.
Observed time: {"hour": 5, "minute": 20}
